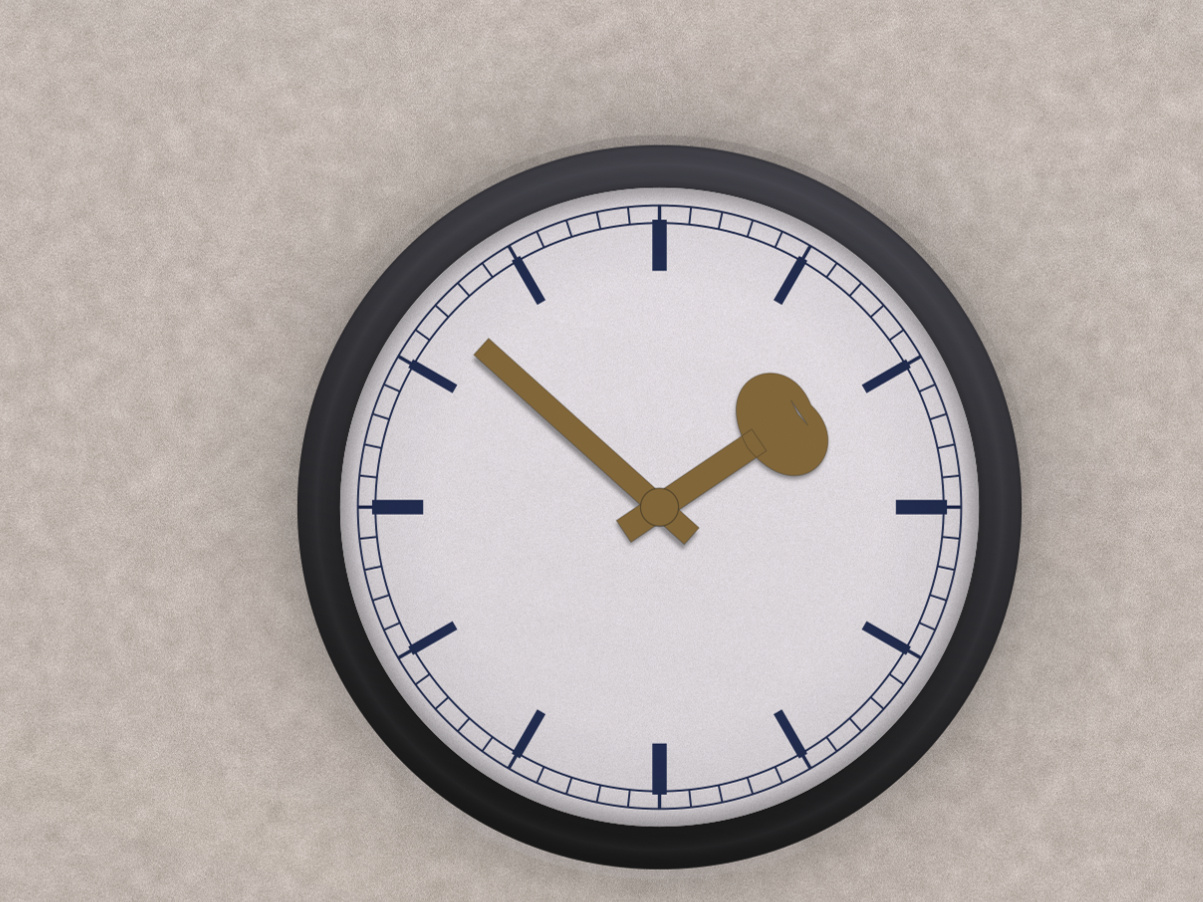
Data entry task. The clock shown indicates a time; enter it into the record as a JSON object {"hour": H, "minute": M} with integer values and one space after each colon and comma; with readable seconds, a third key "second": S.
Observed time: {"hour": 1, "minute": 52}
